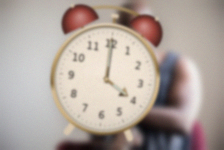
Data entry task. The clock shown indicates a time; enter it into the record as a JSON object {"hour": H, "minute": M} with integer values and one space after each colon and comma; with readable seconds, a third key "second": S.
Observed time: {"hour": 4, "minute": 0}
